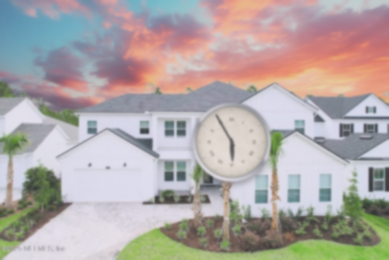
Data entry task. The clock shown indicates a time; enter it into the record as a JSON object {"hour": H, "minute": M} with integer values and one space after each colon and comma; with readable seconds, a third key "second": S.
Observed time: {"hour": 5, "minute": 55}
